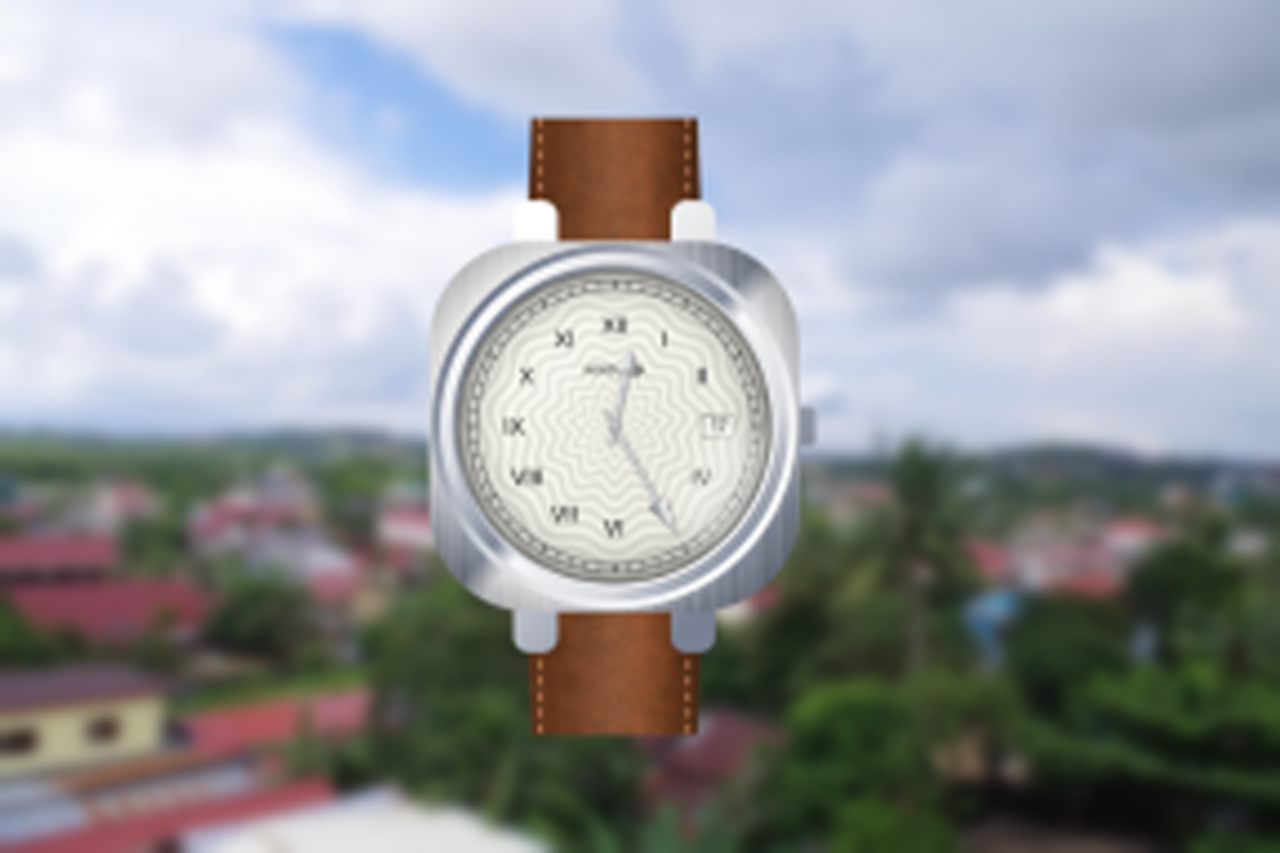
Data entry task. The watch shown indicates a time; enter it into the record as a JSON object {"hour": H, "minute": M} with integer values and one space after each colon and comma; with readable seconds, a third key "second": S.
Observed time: {"hour": 12, "minute": 25}
